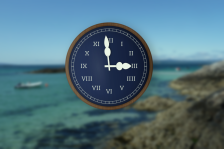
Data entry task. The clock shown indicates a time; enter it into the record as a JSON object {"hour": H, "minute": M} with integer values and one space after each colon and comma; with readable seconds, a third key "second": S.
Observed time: {"hour": 2, "minute": 59}
